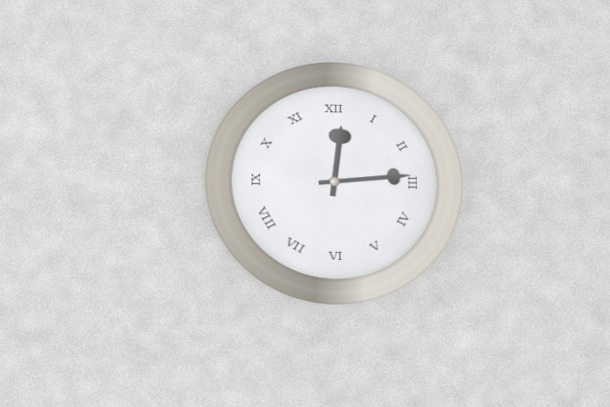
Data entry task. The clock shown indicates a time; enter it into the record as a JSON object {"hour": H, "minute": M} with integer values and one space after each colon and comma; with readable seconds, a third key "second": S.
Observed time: {"hour": 12, "minute": 14}
